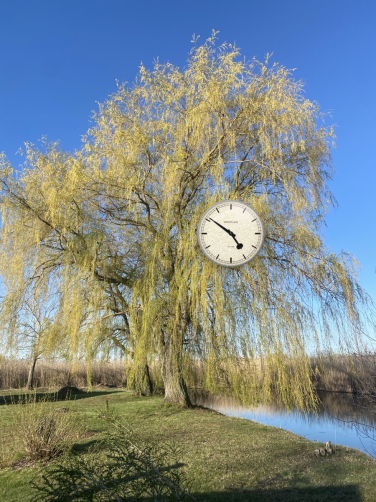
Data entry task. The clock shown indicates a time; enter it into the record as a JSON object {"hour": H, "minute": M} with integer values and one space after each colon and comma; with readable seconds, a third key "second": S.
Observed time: {"hour": 4, "minute": 51}
